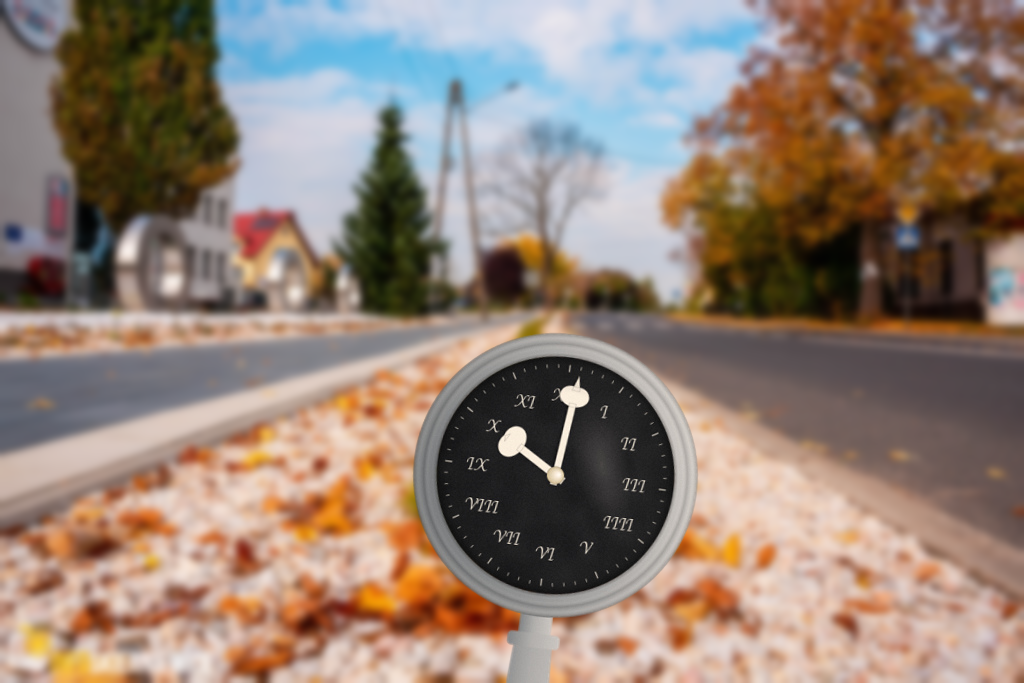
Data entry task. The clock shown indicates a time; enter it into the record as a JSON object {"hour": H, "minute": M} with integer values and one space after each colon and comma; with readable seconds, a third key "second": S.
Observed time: {"hour": 10, "minute": 1}
